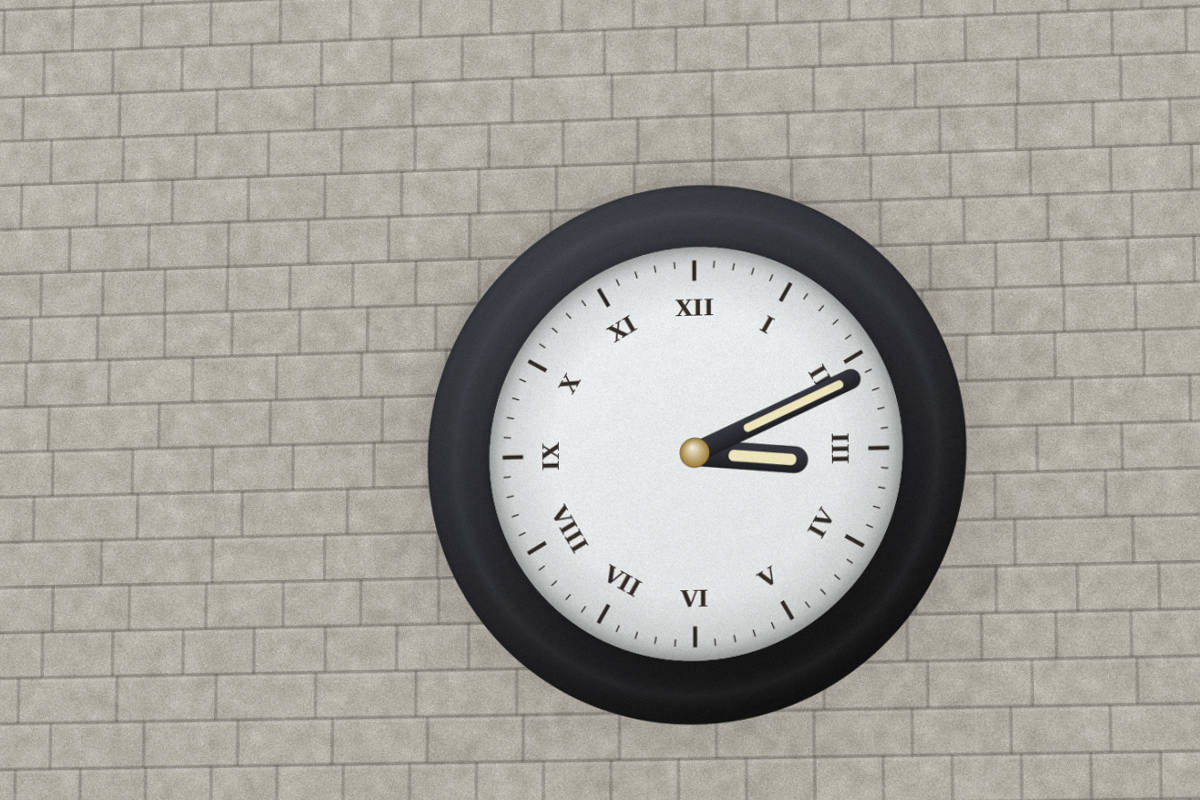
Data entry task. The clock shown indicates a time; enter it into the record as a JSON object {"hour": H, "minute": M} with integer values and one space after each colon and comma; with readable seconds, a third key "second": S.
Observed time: {"hour": 3, "minute": 11}
